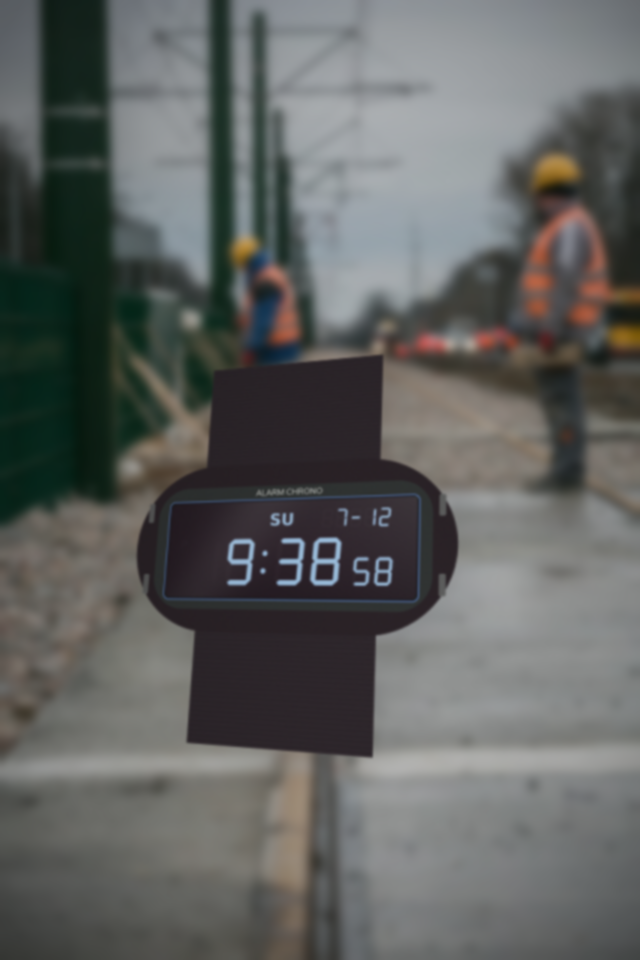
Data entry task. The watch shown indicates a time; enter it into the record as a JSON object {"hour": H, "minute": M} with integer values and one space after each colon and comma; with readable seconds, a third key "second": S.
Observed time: {"hour": 9, "minute": 38, "second": 58}
